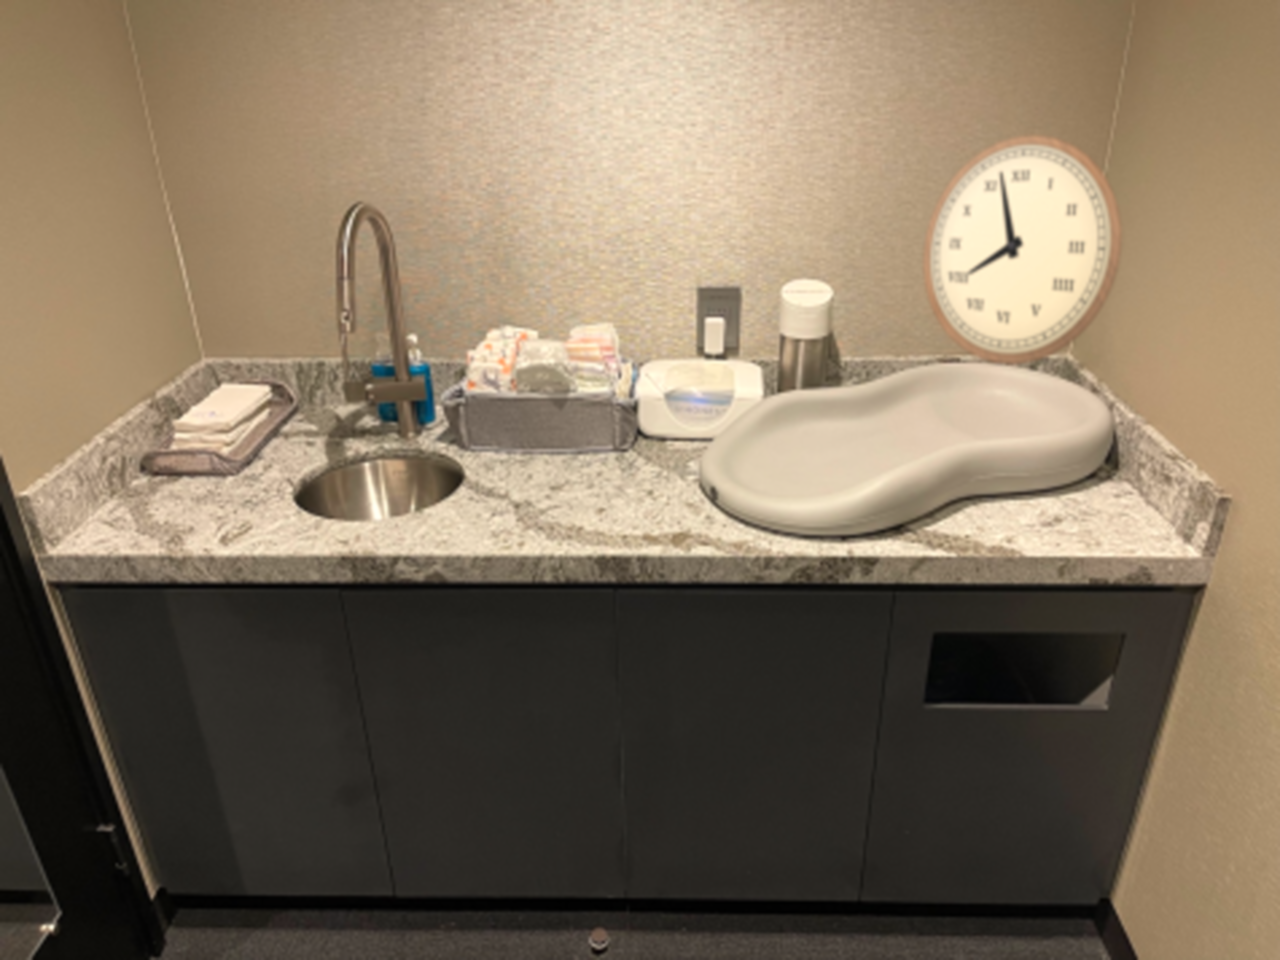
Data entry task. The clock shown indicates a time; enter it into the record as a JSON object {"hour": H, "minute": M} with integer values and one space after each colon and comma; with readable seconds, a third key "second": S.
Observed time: {"hour": 7, "minute": 57}
